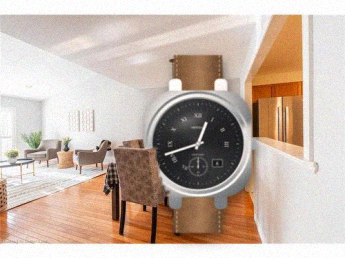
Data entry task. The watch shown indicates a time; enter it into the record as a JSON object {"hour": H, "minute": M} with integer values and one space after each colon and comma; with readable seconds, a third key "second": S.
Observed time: {"hour": 12, "minute": 42}
